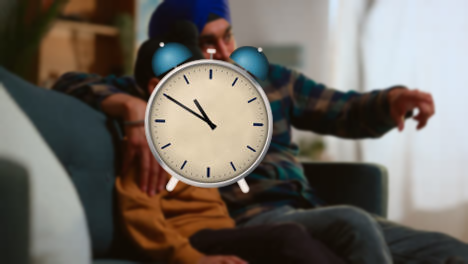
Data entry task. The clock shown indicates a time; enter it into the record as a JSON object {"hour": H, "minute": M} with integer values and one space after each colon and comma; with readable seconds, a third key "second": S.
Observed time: {"hour": 10, "minute": 50}
